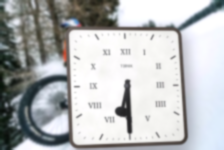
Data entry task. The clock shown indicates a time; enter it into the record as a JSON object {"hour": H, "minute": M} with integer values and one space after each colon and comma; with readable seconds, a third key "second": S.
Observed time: {"hour": 6, "minute": 30}
